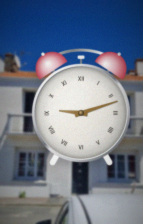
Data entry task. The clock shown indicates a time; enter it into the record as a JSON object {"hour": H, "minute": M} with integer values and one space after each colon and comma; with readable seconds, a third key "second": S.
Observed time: {"hour": 9, "minute": 12}
